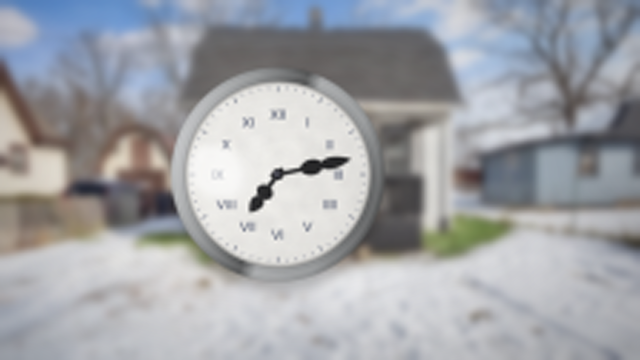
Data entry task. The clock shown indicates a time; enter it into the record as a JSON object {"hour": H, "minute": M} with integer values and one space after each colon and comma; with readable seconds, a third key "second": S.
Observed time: {"hour": 7, "minute": 13}
